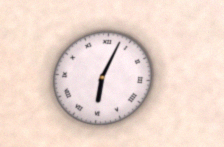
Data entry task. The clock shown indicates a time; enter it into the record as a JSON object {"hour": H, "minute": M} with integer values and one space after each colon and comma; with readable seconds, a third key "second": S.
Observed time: {"hour": 6, "minute": 3}
